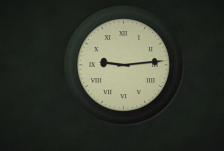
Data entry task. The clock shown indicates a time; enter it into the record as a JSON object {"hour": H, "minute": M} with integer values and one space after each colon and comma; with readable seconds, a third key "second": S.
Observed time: {"hour": 9, "minute": 14}
